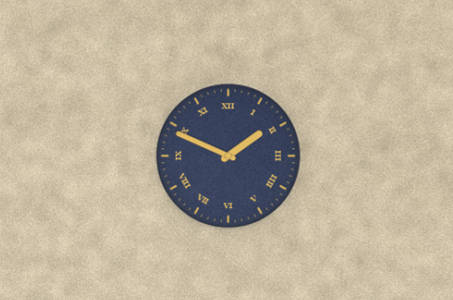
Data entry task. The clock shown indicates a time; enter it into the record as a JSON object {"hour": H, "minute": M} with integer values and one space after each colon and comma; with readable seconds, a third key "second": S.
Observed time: {"hour": 1, "minute": 49}
